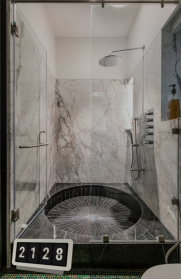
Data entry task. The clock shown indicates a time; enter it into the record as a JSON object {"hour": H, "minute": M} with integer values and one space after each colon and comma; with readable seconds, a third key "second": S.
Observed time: {"hour": 21, "minute": 28}
